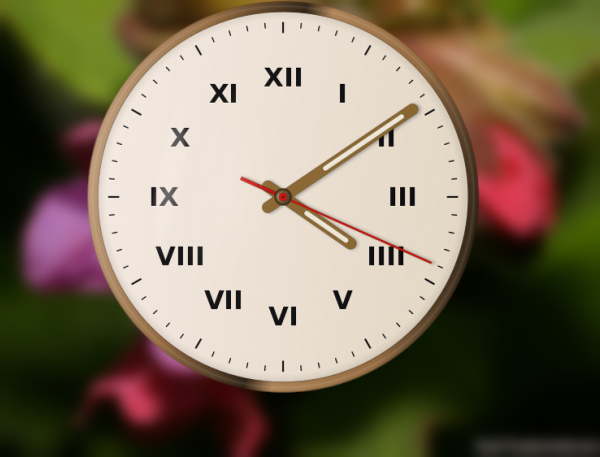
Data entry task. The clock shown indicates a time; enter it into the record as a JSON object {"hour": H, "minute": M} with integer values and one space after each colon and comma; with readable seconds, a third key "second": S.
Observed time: {"hour": 4, "minute": 9, "second": 19}
